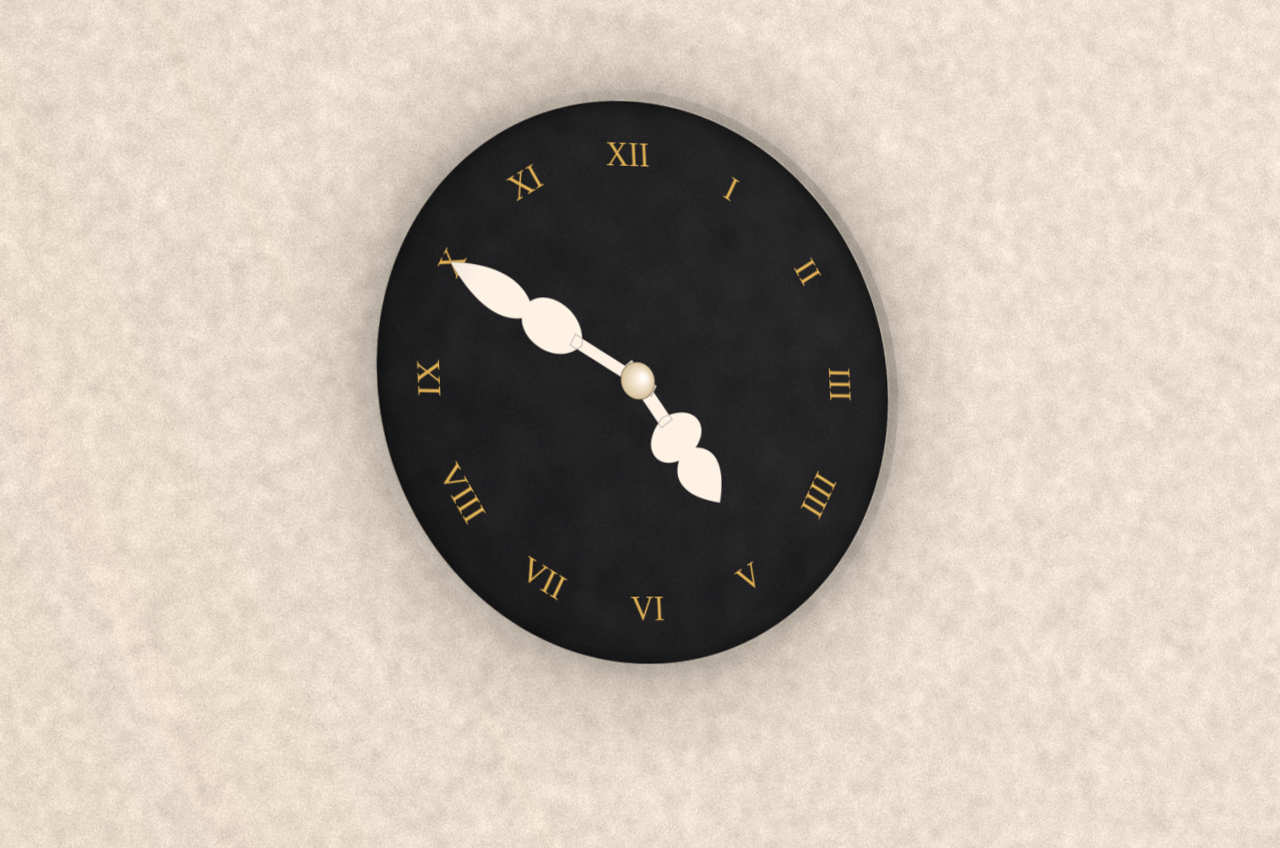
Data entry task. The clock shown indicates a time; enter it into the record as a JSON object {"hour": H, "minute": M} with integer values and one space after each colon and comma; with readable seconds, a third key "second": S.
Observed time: {"hour": 4, "minute": 50}
